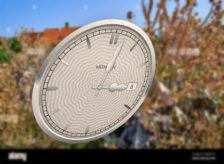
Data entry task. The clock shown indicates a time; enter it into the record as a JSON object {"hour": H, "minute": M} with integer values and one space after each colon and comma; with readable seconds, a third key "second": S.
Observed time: {"hour": 3, "minute": 2}
